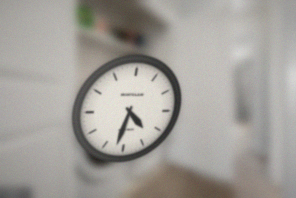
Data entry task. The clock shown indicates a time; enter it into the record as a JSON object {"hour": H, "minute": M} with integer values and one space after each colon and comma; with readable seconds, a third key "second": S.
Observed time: {"hour": 4, "minute": 32}
